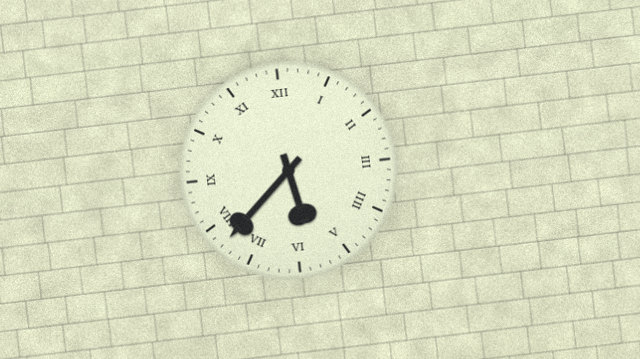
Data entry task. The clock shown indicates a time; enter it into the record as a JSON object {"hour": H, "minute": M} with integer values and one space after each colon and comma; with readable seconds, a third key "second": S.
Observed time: {"hour": 5, "minute": 38}
